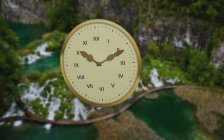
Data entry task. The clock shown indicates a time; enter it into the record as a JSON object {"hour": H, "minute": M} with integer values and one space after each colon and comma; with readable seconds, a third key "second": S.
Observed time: {"hour": 10, "minute": 11}
